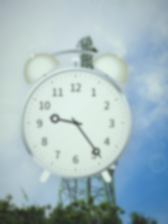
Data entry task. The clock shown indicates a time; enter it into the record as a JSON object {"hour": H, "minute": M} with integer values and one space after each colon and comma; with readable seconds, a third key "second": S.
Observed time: {"hour": 9, "minute": 24}
